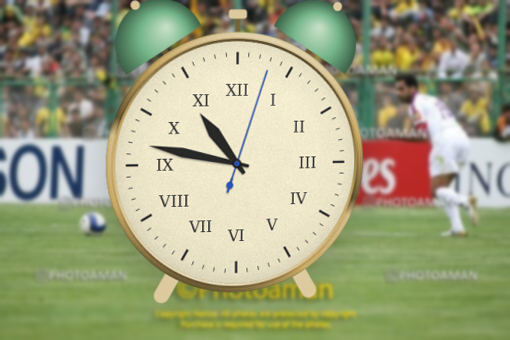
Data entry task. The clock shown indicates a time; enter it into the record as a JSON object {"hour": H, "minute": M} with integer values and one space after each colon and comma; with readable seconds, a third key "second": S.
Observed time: {"hour": 10, "minute": 47, "second": 3}
